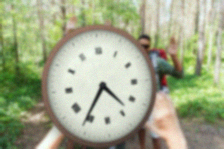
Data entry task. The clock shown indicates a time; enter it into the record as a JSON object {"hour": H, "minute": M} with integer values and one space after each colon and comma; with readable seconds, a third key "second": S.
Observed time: {"hour": 4, "minute": 36}
